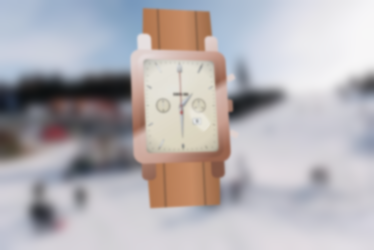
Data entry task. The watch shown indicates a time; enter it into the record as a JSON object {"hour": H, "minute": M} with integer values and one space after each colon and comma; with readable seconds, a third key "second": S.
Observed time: {"hour": 1, "minute": 30}
